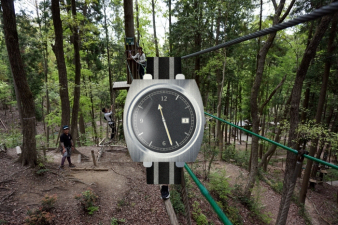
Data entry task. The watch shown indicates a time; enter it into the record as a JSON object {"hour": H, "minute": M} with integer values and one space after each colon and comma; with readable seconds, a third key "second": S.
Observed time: {"hour": 11, "minute": 27}
